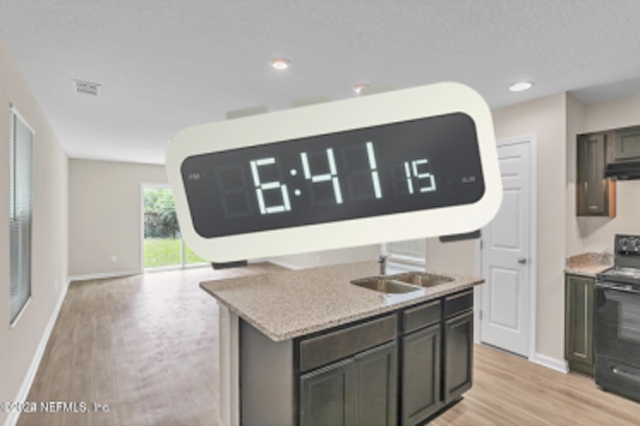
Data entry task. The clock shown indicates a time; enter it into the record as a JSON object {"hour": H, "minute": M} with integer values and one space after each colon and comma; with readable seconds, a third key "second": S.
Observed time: {"hour": 6, "minute": 41, "second": 15}
